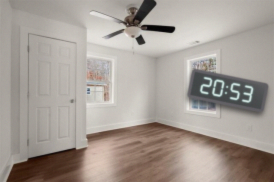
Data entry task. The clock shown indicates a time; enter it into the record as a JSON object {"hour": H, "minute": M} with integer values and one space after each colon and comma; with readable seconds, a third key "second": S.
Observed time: {"hour": 20, "minute": 53}
